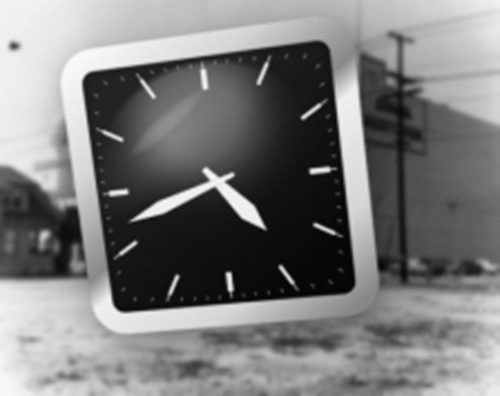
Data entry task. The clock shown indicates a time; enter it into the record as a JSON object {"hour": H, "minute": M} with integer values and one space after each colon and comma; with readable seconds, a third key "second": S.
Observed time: {"hour": 4, "minute": 42}
